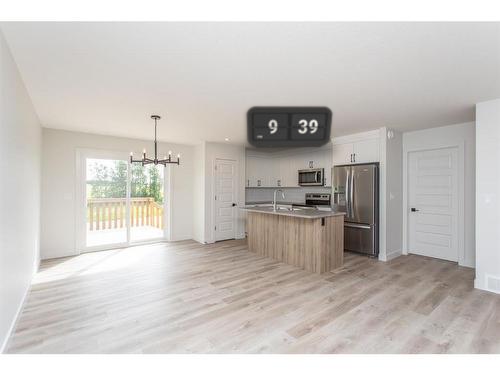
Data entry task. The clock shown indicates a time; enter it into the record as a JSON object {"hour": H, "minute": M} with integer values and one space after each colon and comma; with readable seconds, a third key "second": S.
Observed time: {"hour": 9, "minute": 39}
